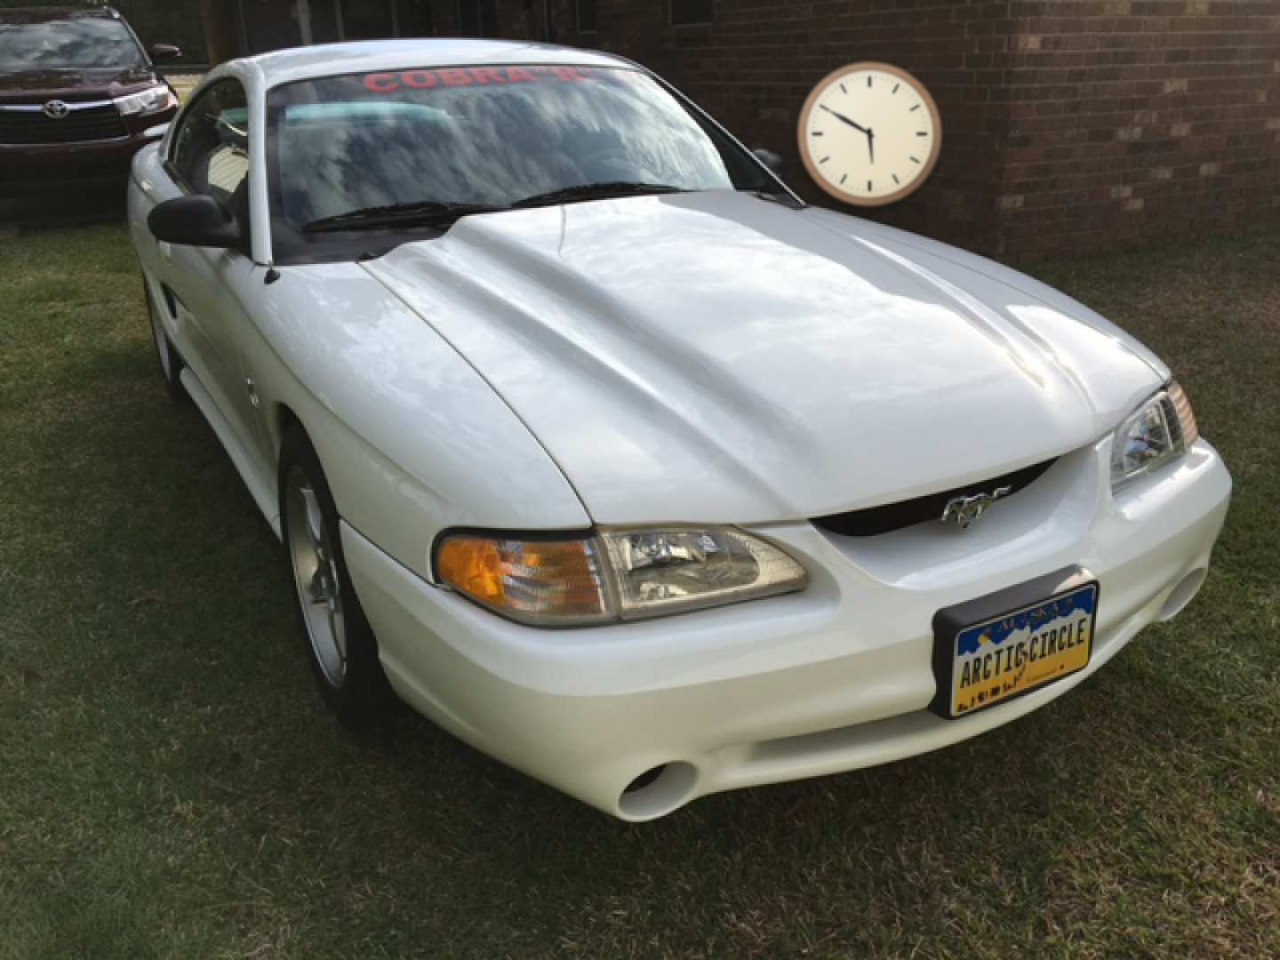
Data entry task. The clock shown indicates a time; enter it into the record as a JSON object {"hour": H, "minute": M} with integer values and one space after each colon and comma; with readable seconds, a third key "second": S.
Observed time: {"hour": 5, "minute": 50}
